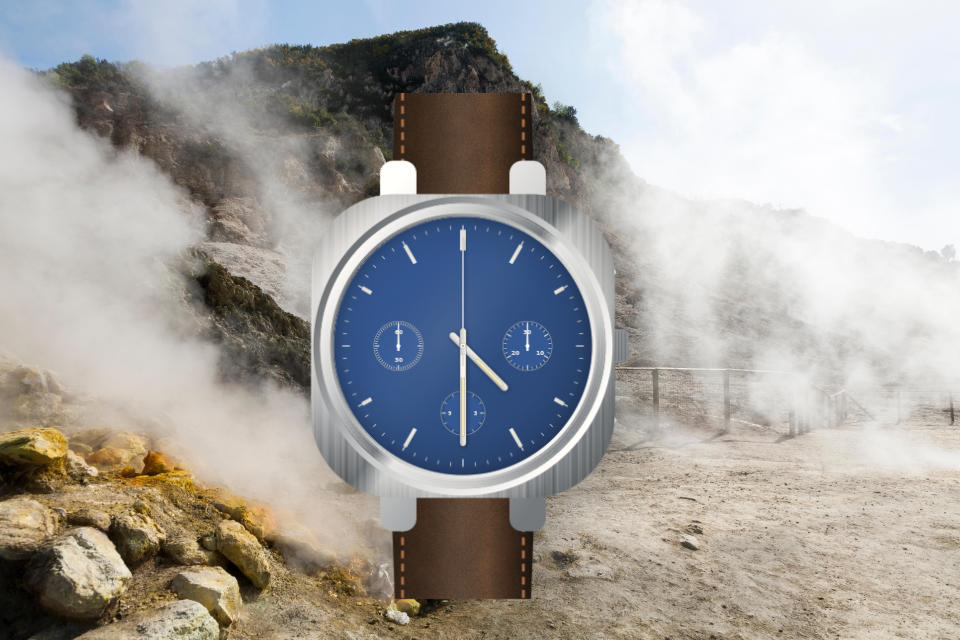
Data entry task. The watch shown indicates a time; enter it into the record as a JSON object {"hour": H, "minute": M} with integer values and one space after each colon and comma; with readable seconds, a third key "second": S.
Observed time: {"hour": 4, "minute": 30}
